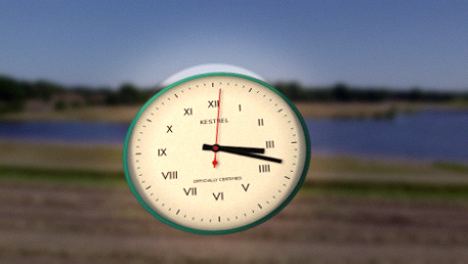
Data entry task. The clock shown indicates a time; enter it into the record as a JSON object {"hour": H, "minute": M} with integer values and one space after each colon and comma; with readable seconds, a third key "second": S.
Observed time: {"hour": 3, "minute": 18, "second": 1}
